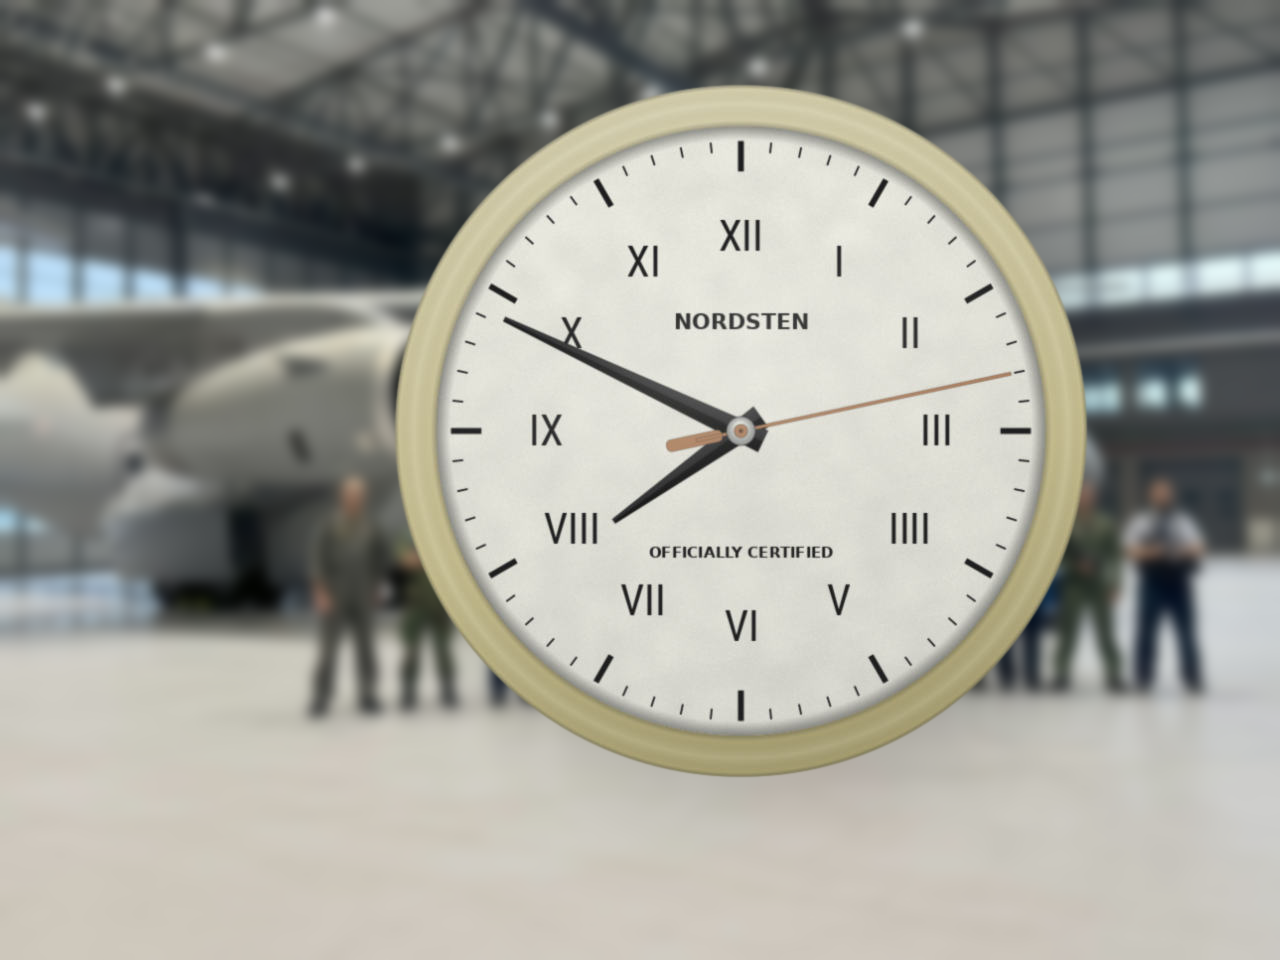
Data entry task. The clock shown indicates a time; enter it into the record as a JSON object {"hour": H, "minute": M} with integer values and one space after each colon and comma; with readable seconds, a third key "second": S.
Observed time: {"hour": 7, "minute": 49, "second": 13}
